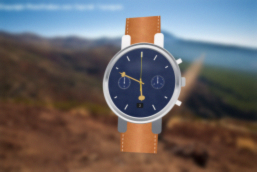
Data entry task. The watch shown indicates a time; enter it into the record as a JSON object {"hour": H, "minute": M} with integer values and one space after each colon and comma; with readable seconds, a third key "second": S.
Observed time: {"hour": 5, "minute": 49}
